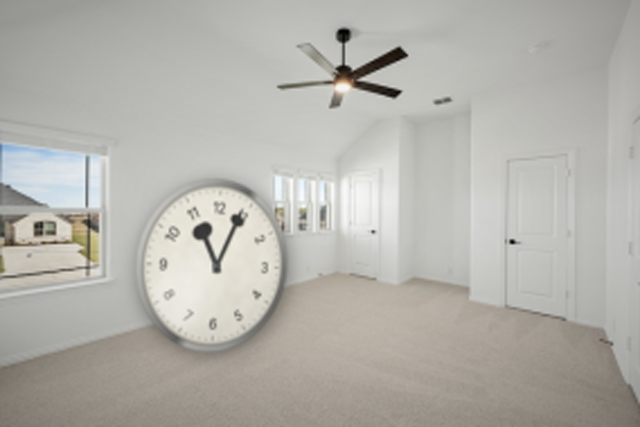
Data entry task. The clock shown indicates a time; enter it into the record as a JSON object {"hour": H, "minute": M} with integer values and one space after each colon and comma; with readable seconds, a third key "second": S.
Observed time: {"hour": 11, "minute": 4}
